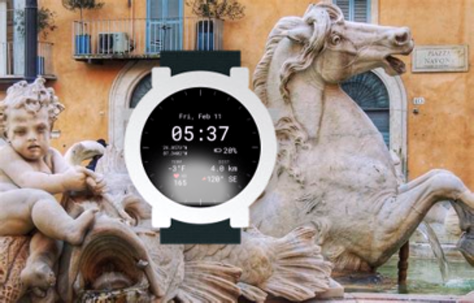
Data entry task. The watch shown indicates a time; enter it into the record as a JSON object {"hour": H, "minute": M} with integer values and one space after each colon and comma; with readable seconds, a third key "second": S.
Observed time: {"hour": 5, "minute": 37}
